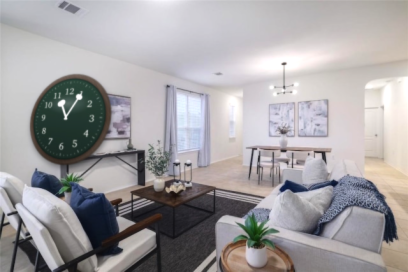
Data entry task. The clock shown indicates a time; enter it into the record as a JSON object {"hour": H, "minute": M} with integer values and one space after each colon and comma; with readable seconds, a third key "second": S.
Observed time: {"hour": 11, "minute": 5}
